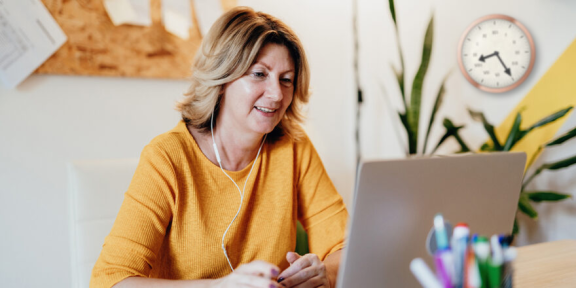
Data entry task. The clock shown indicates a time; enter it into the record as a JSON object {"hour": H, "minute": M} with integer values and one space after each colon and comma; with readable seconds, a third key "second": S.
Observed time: {"hour": 8, "minute": 25}
